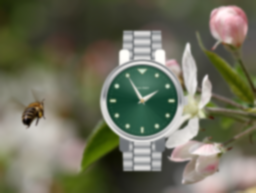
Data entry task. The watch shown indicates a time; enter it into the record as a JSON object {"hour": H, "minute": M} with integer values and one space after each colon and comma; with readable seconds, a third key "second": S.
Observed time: {"hour": 1, "minute": 55}
